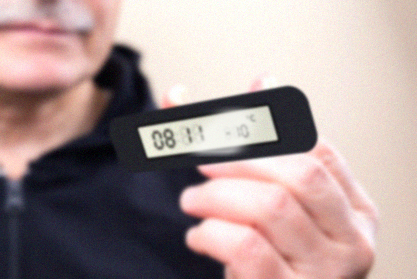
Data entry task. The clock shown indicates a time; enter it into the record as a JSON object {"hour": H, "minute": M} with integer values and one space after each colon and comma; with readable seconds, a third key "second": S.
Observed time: {"hour": 8, "minute": 11}
